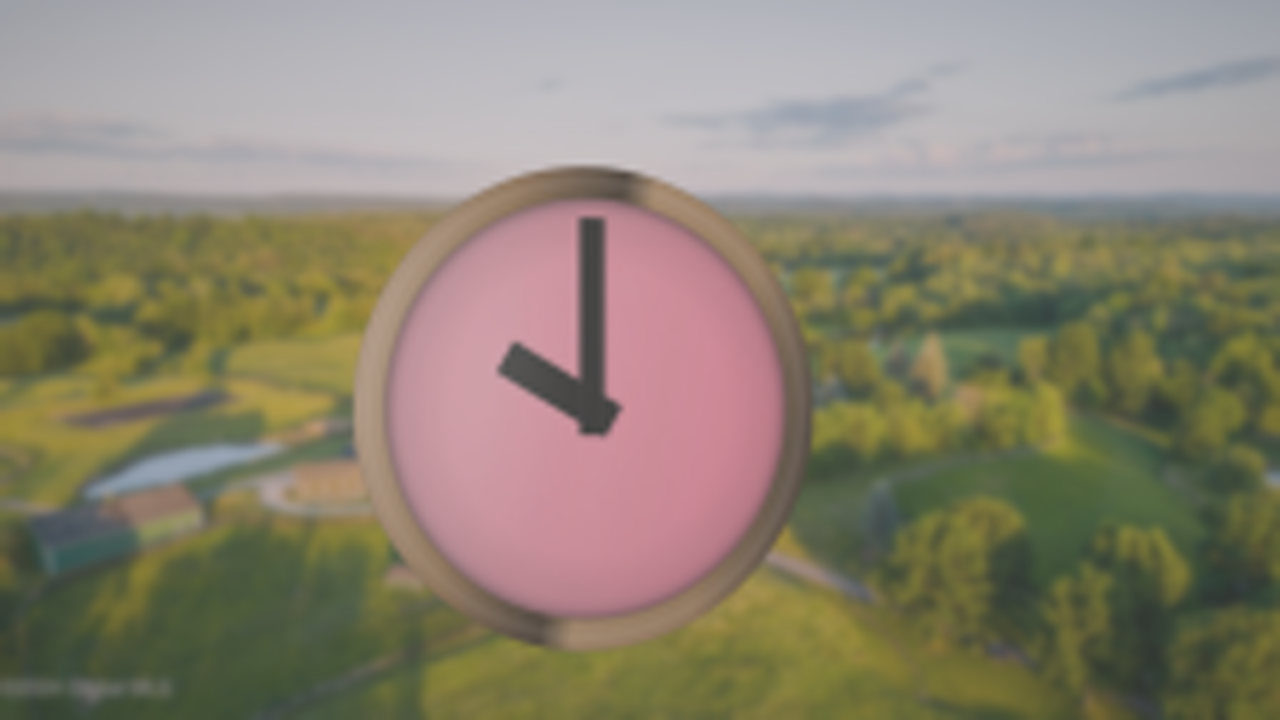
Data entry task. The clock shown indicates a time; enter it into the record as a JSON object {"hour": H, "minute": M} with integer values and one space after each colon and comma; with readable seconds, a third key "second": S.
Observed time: {"hour": 10, "minute": 0}
